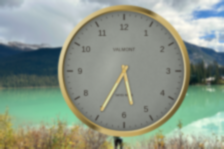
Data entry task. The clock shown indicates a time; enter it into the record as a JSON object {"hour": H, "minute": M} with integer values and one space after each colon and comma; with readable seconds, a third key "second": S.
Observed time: {"hour": 5, "minute": 35}
